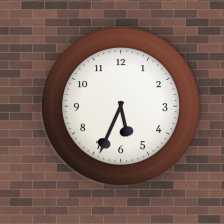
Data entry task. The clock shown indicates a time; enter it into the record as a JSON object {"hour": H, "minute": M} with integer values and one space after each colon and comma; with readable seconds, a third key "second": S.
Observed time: {"hour": 5, "minute": 34}
